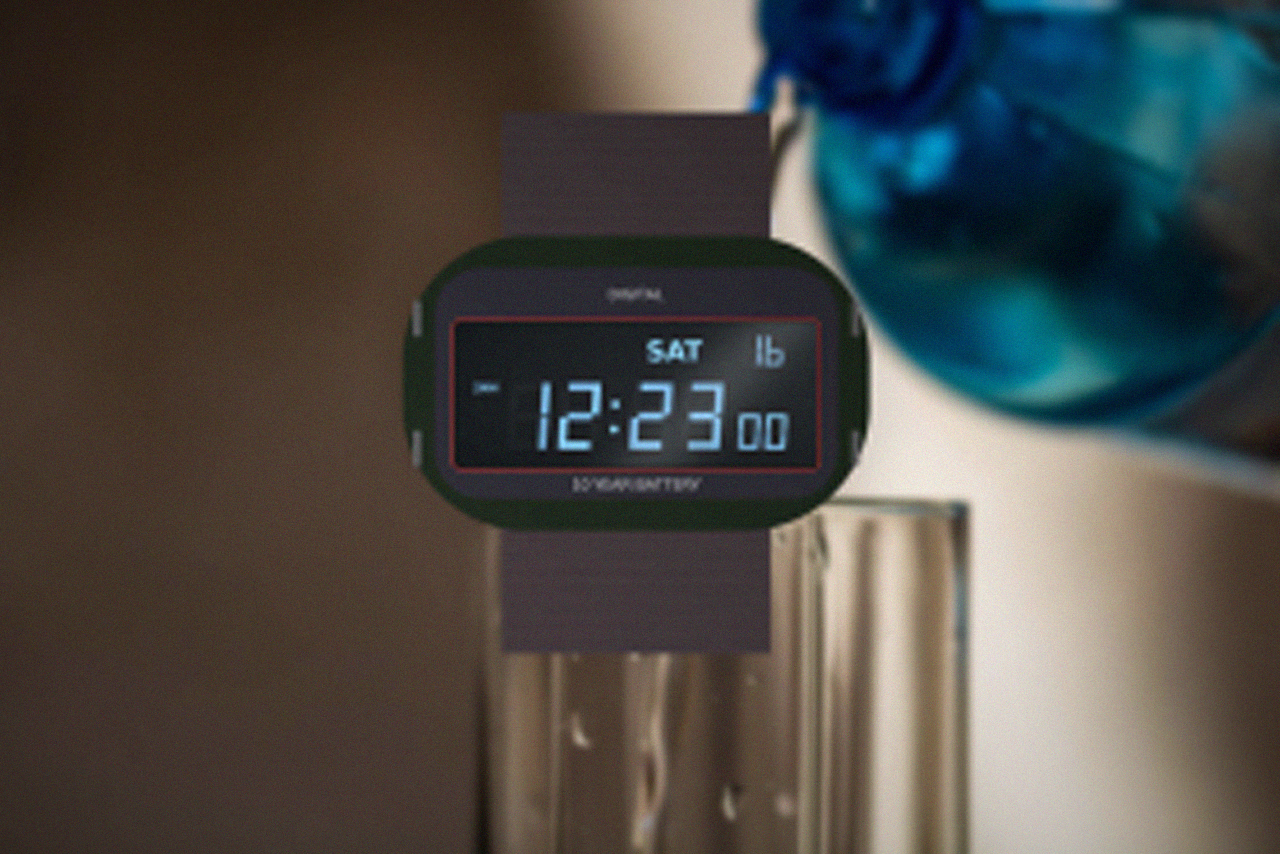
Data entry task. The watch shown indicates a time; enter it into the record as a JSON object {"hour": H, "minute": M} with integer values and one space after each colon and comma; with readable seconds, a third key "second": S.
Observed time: {"hour": 12, "minute": 23, "second": 0}
